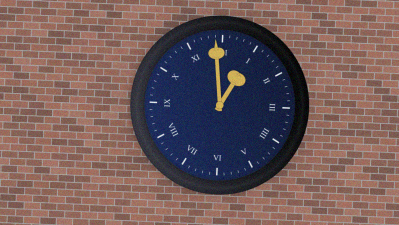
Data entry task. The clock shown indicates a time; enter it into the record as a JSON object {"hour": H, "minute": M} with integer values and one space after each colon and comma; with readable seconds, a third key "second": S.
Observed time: {"hour": 12, "minute": 59}
